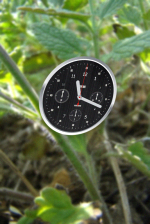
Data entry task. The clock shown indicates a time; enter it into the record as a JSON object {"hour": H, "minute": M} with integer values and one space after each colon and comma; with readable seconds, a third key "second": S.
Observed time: {"hour": 11, "minute": 18}
